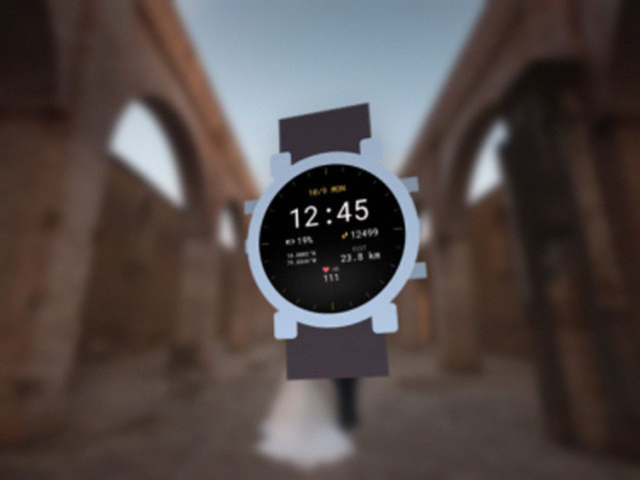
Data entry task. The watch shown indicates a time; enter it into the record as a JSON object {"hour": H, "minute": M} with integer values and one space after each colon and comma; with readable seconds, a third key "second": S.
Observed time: {"hour": 12, "minute": 45}
